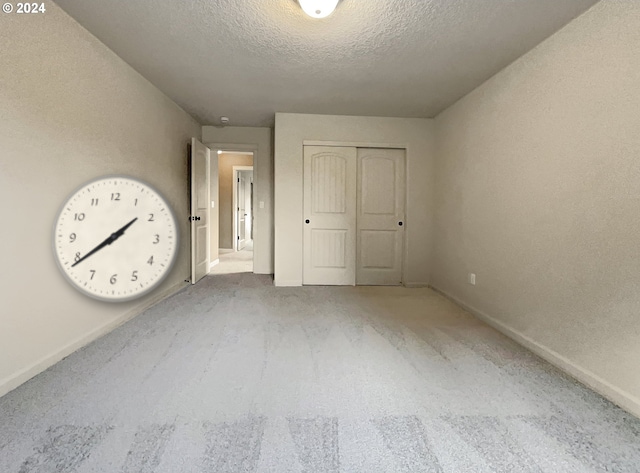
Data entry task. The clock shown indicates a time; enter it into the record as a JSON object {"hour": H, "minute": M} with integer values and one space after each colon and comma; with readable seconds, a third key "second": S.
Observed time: {"hour": 1, "minute": 39}
